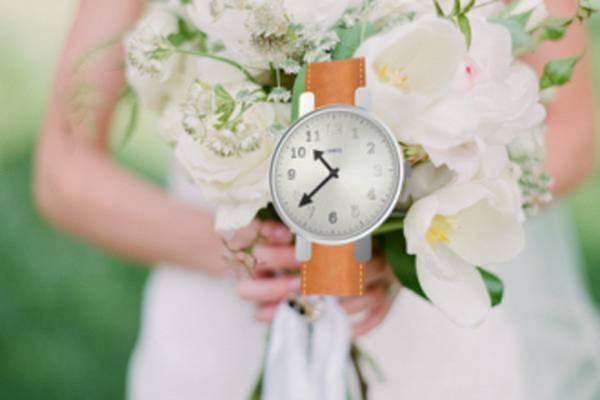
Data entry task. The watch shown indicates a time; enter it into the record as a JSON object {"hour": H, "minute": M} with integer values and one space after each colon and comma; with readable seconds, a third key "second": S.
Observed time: {"hour": 10, "minute": 38}
